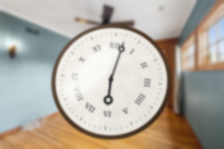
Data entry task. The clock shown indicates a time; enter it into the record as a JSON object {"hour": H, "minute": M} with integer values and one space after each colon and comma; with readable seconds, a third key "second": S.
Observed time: {"hour": 6, "minute": 2}
